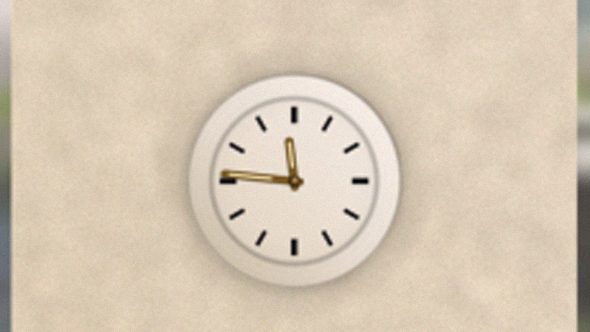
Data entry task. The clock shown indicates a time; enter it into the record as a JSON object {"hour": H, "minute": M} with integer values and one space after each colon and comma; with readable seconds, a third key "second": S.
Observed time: {"hour": 11, "minute": 46}
